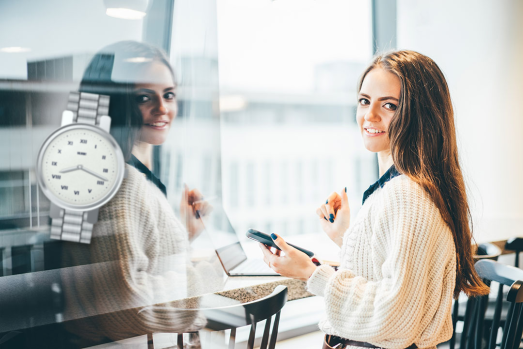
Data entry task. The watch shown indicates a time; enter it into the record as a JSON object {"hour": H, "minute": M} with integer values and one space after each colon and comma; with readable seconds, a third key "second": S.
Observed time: {"hour": 8, "minute": 18}
